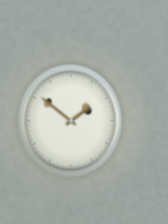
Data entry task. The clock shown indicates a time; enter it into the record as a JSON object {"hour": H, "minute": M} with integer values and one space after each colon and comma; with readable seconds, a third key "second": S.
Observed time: {"hour": 1, "minute": 51}
